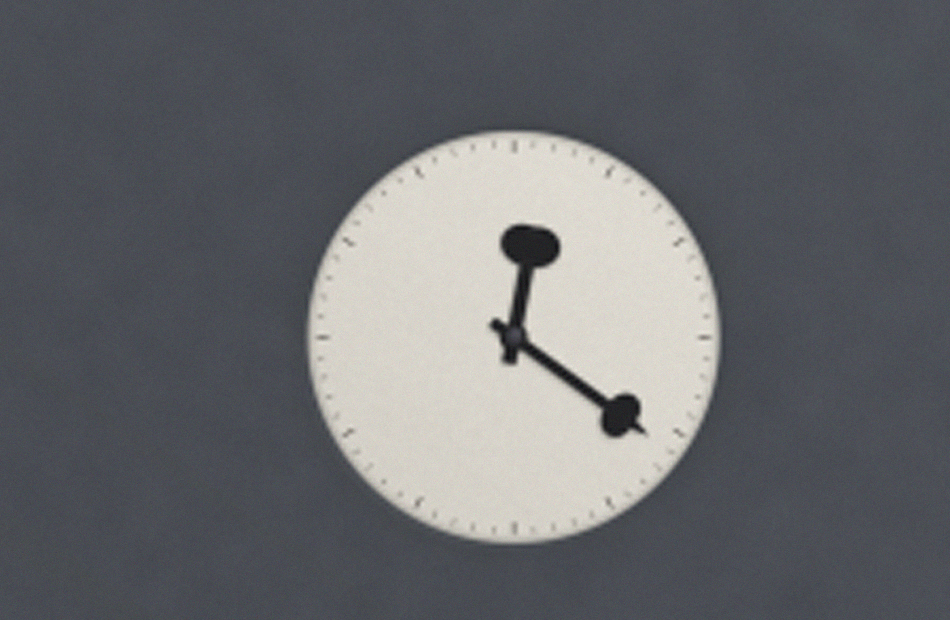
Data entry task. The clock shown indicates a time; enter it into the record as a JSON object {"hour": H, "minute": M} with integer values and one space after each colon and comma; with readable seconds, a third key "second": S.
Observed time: {"hour": 12, "minute": 21}
